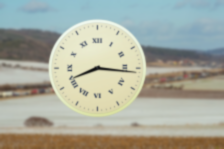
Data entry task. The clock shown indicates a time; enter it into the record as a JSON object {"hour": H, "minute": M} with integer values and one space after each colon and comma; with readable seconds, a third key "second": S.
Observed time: {"hour": 8, "minute": 16}
